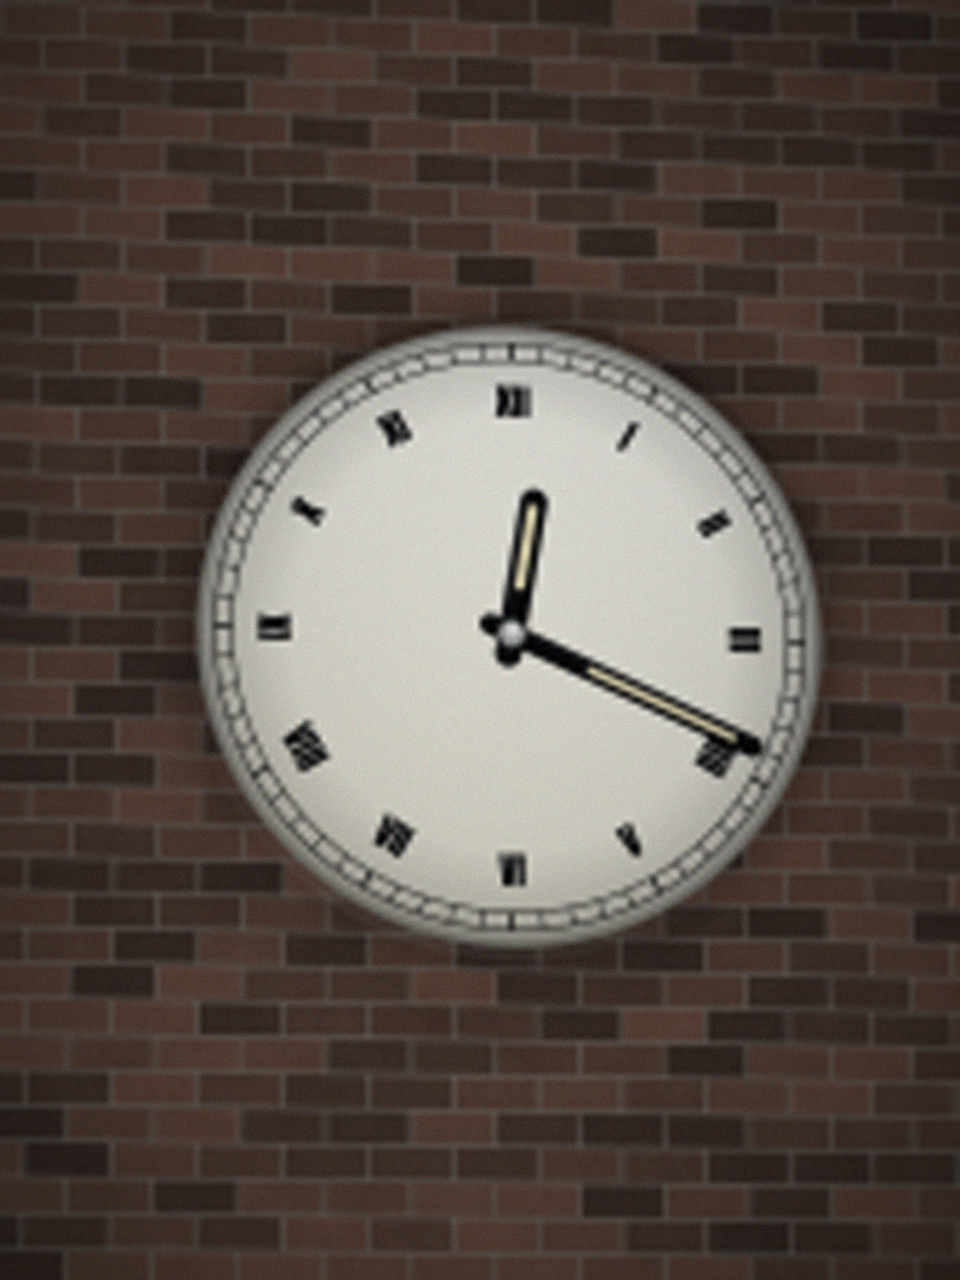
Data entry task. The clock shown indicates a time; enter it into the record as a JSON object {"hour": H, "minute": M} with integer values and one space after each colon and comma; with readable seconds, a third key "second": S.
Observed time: {"hour": 12, "minute": 19}
